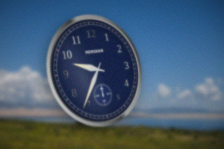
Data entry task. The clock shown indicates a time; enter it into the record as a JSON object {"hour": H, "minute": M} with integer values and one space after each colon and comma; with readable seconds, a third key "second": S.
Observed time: {"hour": 9, "minute": 36}
